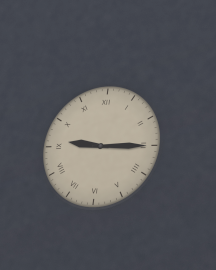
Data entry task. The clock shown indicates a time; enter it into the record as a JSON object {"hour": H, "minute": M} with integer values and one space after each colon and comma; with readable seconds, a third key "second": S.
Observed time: {"hour": 9, "minute": 15}
